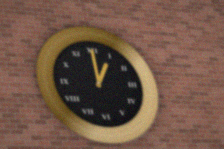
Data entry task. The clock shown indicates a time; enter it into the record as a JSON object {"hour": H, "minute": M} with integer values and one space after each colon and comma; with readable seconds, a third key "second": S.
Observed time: {"hour": 1, "minute": 0}
